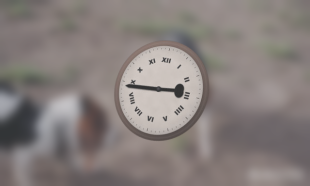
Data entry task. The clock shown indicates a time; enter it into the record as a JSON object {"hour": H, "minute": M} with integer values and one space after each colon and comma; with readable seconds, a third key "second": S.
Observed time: {"hour": 2, "minute": 44}
